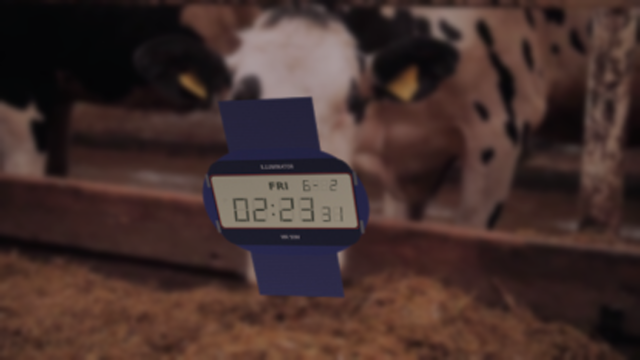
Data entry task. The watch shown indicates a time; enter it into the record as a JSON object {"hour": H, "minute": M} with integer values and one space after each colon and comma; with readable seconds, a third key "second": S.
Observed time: {"hour": 2, "minute": 23, "second": 31}
